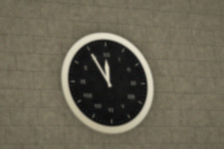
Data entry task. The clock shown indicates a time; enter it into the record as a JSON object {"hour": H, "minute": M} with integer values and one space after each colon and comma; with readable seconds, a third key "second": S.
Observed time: {"hour": 11, "minute": 55}
